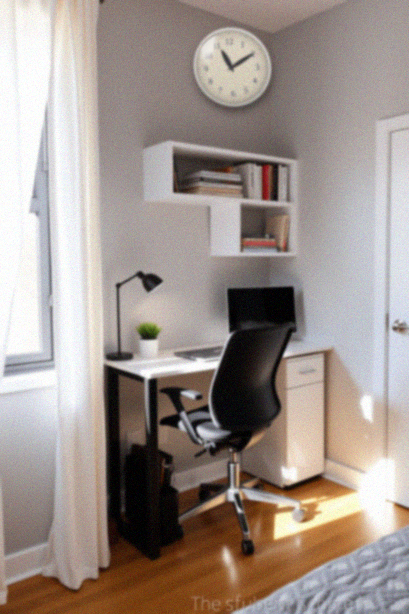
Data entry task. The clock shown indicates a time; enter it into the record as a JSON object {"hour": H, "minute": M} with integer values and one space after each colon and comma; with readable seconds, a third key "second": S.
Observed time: {"hour": 11, "minute": 10}
